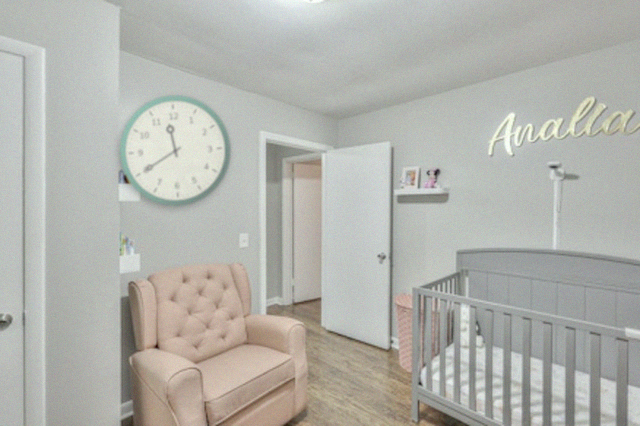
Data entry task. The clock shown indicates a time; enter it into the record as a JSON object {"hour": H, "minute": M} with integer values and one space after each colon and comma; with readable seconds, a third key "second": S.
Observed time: {"hour": 11, "minute": 40}
